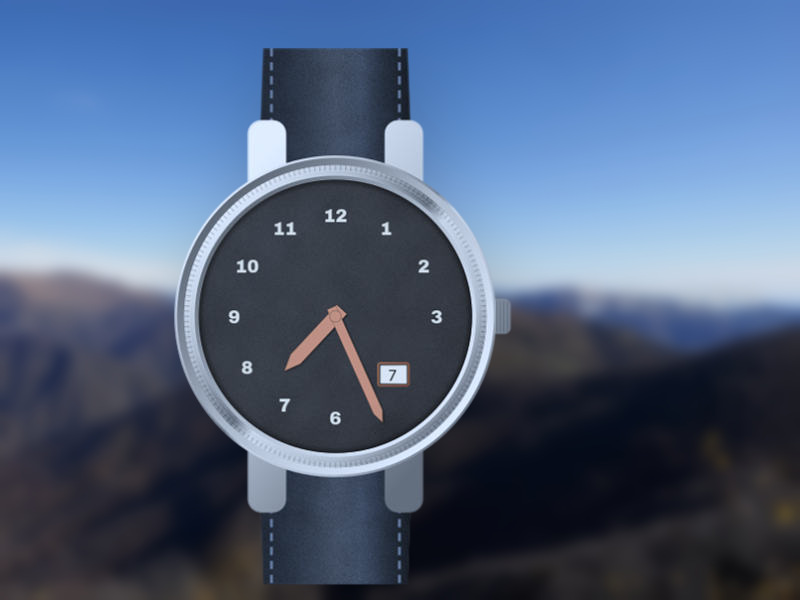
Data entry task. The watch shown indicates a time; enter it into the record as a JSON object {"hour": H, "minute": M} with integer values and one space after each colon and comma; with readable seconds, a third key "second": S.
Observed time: {"hour": 7, "minute": 26}
